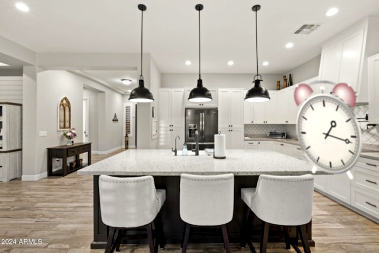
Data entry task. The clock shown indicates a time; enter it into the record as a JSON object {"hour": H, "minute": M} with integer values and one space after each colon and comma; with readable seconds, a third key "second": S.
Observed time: {"hour": 1, "minute": 17}
